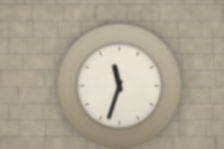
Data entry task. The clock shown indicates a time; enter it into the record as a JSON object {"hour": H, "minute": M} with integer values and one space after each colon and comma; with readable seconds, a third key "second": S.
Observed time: {"hour": 11, "minute": 33}
